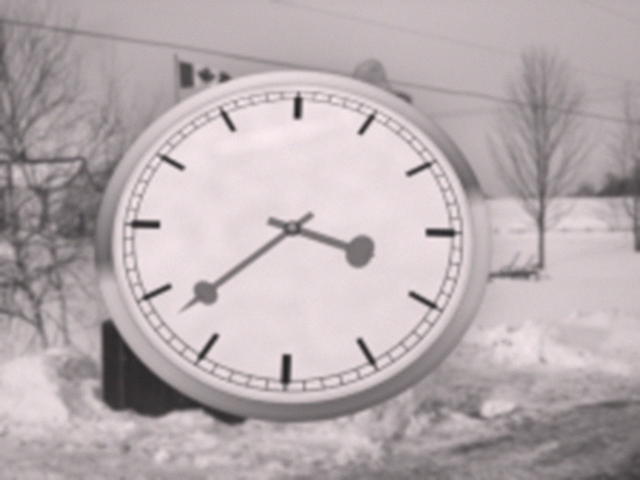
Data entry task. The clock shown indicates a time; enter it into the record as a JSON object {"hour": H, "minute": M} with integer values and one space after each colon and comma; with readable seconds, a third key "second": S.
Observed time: {"hour": 3, "minute": 38}
